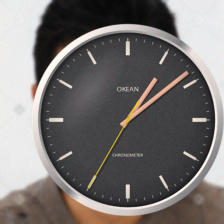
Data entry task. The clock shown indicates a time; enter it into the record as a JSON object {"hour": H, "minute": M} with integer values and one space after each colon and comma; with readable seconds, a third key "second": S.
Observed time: {"hour": 1, "minute": 8, "second": 35}
